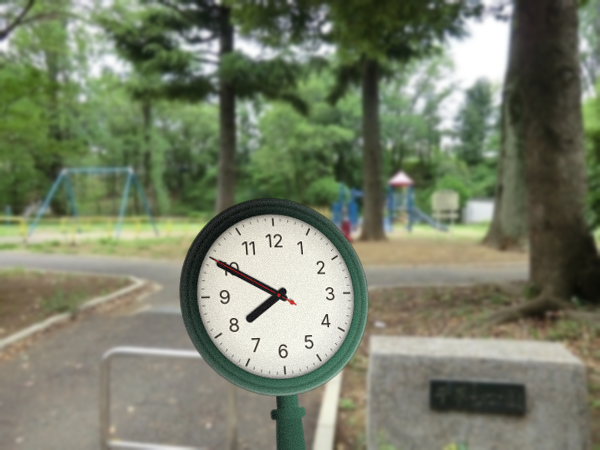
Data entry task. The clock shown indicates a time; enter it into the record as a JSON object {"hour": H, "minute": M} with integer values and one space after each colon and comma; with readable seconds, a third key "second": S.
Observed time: {"hour": 7, "minute": 49, "second": 50}
